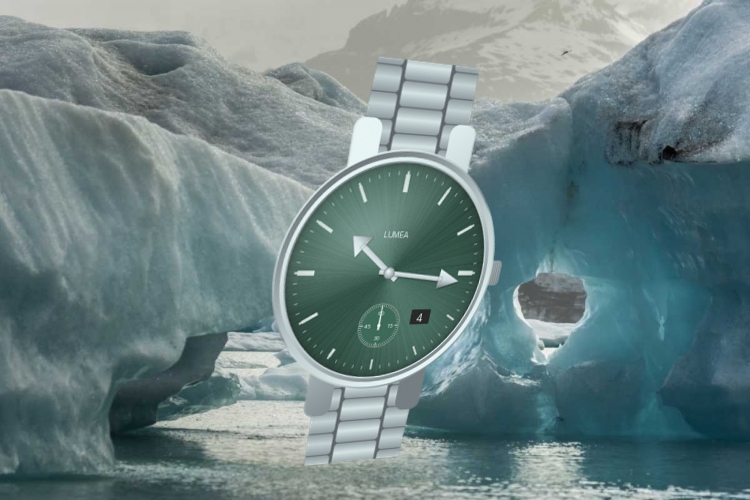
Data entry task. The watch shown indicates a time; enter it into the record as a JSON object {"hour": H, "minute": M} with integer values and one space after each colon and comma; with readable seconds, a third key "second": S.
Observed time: {"hour": 10, "minute": 16}
